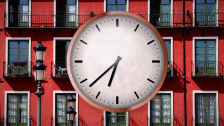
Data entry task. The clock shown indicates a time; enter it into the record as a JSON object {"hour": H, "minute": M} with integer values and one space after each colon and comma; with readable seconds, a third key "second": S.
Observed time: {"hour": 6, "minute": 38}
